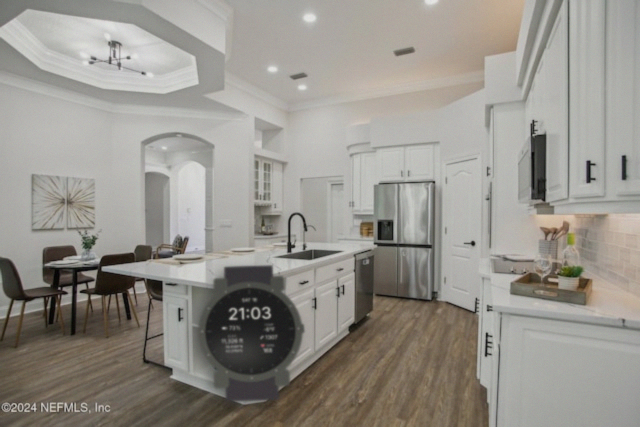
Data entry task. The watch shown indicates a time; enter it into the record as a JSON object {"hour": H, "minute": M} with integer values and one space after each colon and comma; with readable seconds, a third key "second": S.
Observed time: {"hour": 21, "minute": 3}
